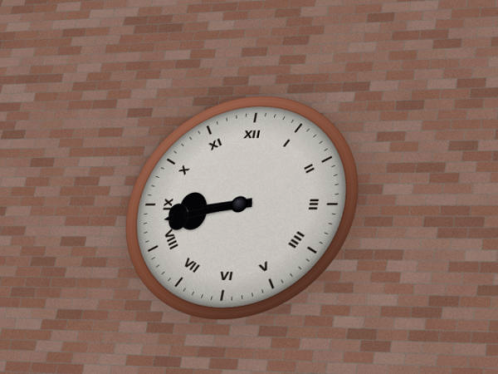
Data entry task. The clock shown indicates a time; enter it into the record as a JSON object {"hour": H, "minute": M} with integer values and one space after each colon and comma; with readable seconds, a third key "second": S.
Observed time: {"hour": 8, "minute": 43}
